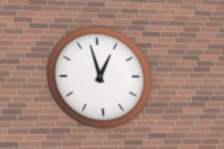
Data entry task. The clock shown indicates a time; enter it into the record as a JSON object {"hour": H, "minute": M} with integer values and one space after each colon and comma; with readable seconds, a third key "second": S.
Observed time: {"hour": 12, "minute": 58}
